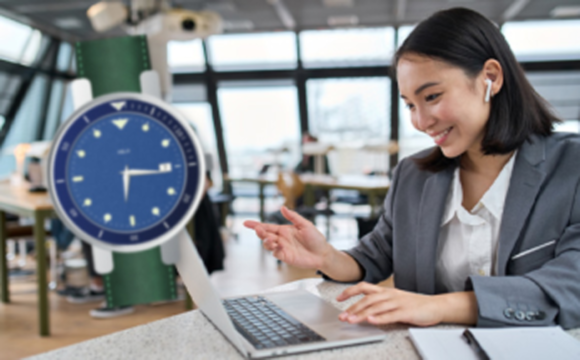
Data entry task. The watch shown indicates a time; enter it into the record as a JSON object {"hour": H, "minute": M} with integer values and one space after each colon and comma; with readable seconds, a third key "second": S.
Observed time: {"hour": 6, "minute": 16}
